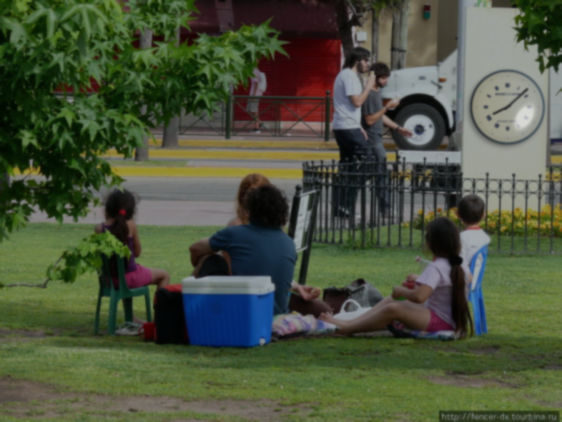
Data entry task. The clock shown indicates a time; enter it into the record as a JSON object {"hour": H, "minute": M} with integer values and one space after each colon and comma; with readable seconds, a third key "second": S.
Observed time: {"hour": 8, "minute": 8}
